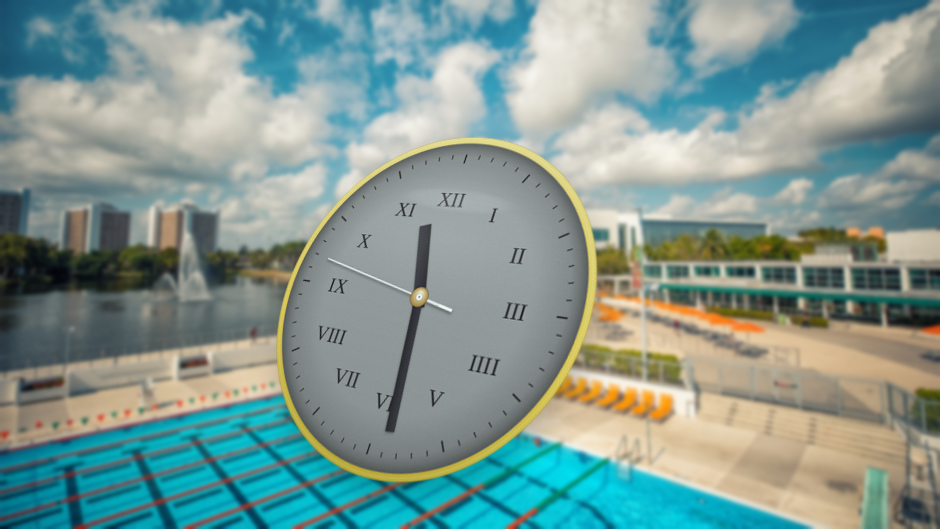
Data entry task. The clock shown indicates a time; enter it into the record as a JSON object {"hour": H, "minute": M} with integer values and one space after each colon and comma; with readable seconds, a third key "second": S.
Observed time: {"hour": 11, "minute": 28, "second": 47}
